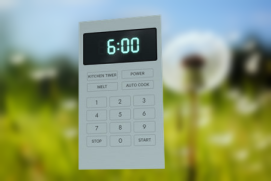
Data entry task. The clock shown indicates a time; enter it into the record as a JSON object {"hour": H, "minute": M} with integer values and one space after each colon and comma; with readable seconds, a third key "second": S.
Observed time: {"hour": 6, "minute": 0}
